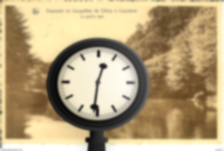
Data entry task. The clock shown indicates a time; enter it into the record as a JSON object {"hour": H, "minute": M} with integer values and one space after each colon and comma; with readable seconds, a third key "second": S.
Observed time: {"hour": 12, "minute": 31}
